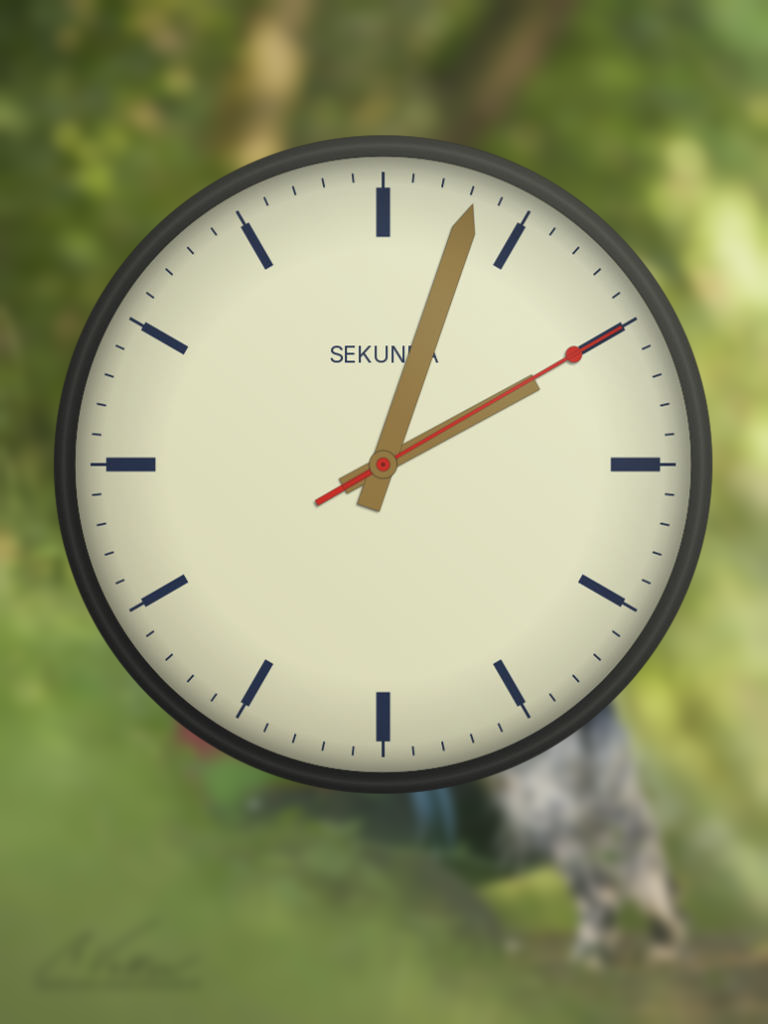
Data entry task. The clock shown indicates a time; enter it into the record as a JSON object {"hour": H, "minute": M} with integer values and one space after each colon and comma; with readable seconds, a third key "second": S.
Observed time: {"hour": 2, "minute": 3, "second": 10}
